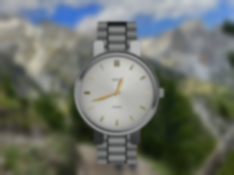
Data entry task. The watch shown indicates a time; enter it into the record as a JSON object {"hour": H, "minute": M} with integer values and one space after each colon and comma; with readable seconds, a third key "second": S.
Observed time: {"hour": 12, "minute": 42}
